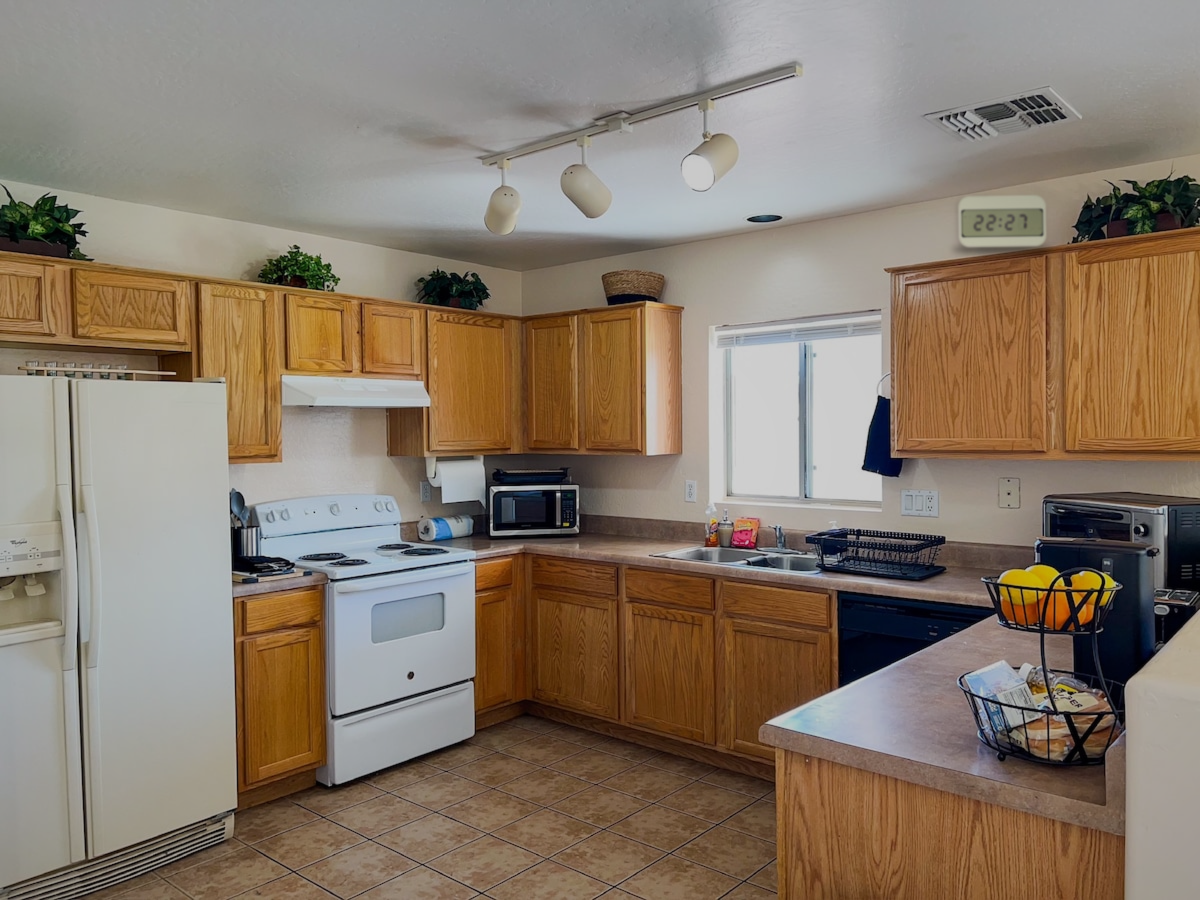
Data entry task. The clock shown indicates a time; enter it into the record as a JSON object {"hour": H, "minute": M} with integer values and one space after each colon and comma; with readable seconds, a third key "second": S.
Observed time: {"hour": 22, "minute": 27}
